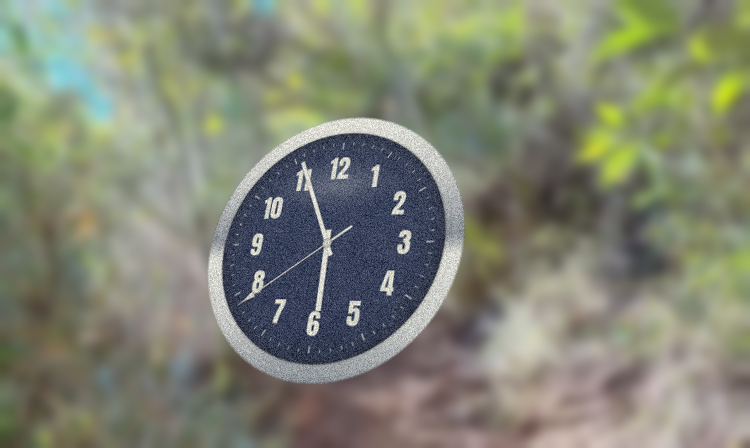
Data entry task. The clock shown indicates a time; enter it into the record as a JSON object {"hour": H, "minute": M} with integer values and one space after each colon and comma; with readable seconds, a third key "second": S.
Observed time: {"hour": 5, "minute": 55, "second": 39}
